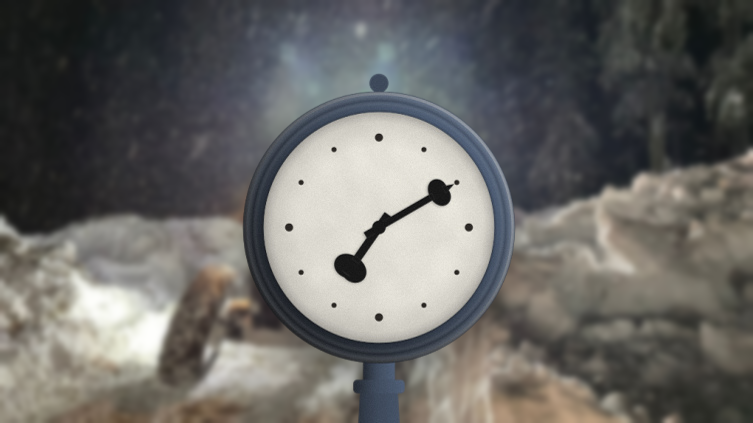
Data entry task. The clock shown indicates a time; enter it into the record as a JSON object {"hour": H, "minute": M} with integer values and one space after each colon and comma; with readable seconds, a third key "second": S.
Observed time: {"hour": 7, "minute": 10}
